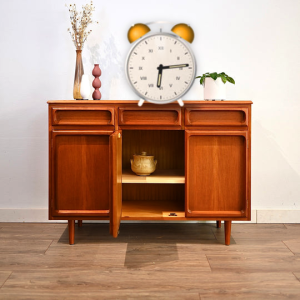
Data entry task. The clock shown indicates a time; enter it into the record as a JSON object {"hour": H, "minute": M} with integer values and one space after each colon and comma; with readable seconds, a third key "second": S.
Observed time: {"hour": 6, "minute": 14}
